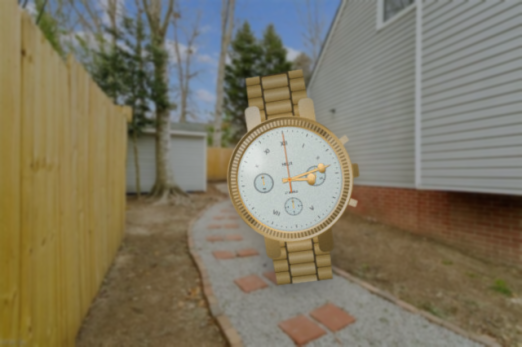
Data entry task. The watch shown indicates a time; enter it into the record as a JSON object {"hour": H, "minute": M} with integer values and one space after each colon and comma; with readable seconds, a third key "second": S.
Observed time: {"hour": 3, "minute": 13}
